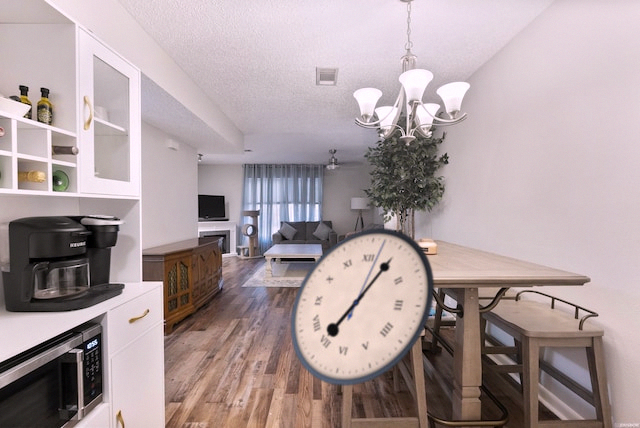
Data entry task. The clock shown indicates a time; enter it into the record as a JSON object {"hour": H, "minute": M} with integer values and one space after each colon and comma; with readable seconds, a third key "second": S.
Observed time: {"hour": 7, "minute": 5, "second": 2}
